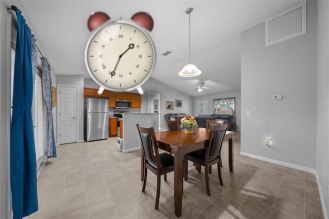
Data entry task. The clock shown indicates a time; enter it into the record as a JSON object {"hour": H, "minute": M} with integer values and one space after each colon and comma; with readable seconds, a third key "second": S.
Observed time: {"hour": 1, "minute": 34}
